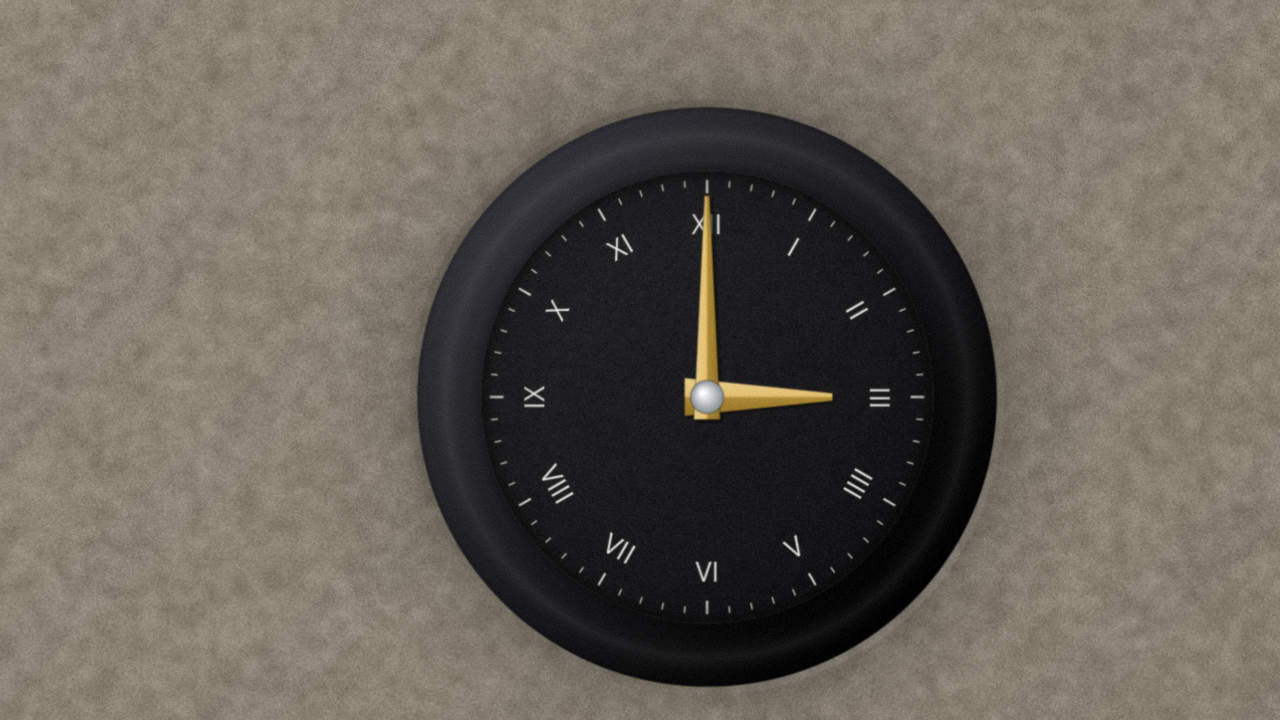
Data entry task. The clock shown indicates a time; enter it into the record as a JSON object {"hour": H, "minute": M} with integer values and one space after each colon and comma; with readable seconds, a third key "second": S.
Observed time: {"hour": 3, "minute": 0}
